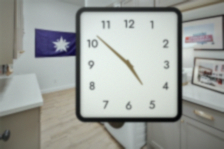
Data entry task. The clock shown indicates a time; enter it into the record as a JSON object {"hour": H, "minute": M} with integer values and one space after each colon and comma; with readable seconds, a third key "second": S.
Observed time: {"hour": 4, "minute": 52}
